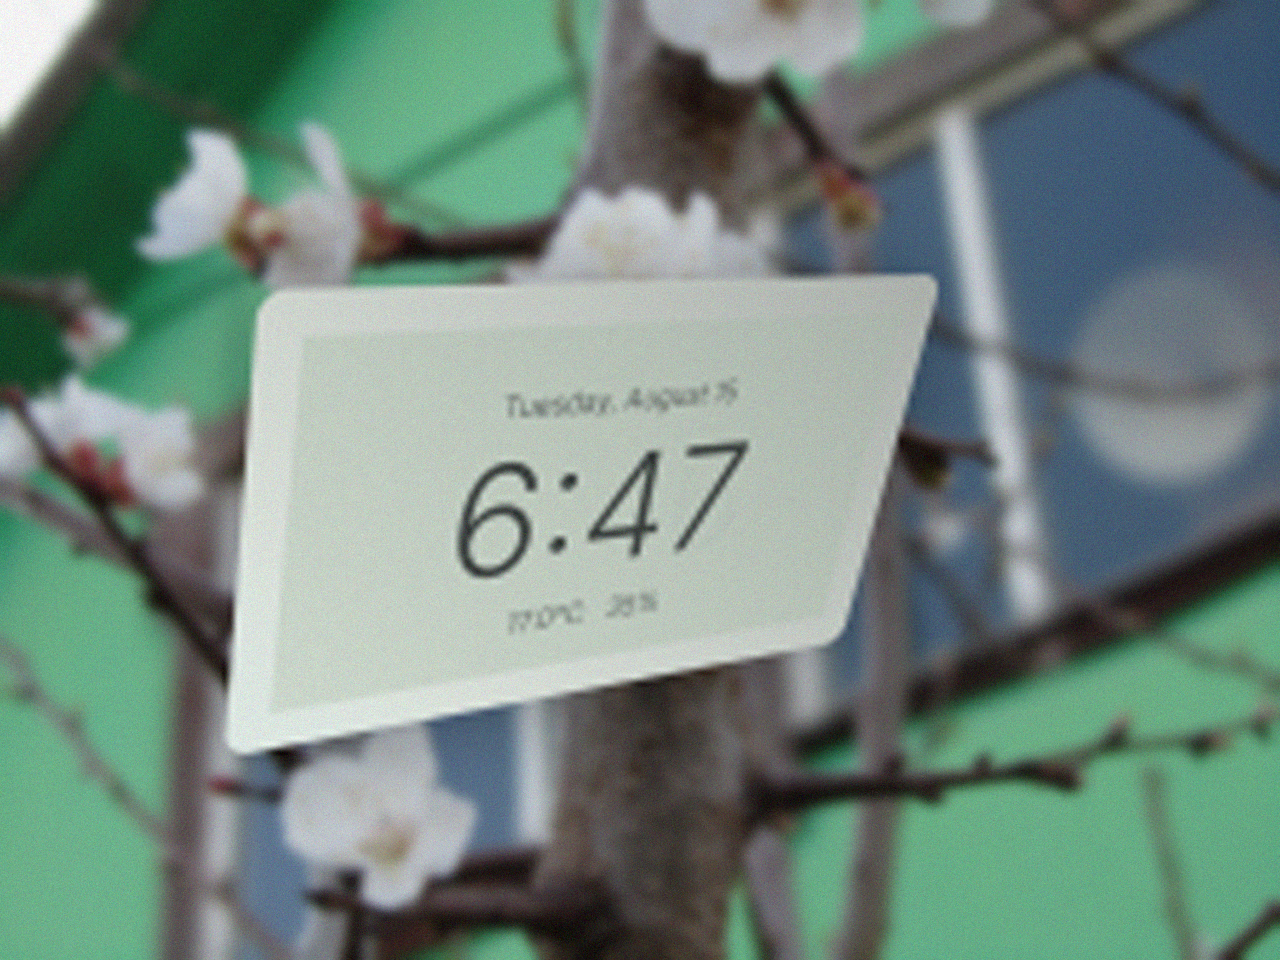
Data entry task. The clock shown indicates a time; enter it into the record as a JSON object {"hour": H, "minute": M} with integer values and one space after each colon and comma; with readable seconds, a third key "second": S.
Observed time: {"hour": 6, "minute": 47}
